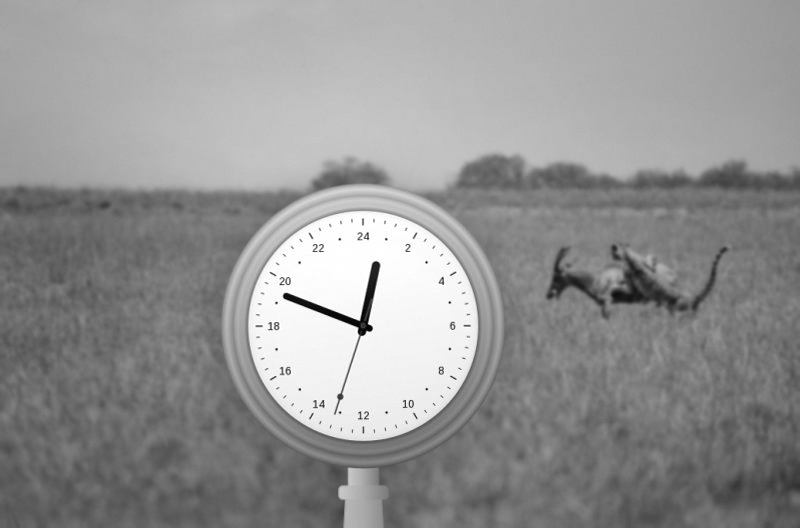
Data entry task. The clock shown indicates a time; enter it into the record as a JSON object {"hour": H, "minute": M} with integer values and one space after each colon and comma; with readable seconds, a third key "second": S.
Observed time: {"hour": 0, "minute": 48, "second": 33}
